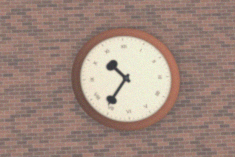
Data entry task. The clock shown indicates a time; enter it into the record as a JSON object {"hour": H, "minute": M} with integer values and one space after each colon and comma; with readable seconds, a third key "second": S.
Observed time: {"hour": 10, "minute": 36}
